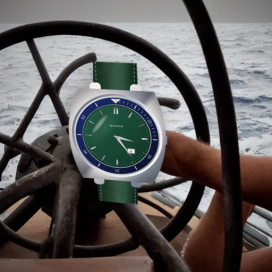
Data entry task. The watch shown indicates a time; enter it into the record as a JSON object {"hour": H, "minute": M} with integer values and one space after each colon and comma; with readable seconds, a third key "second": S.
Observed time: {"hour": 3, "minute": 24}
